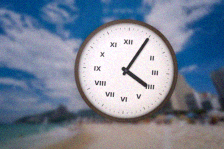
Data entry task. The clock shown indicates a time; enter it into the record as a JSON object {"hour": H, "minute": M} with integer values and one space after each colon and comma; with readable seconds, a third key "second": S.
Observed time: {"hour": 4, "minute": 5}
